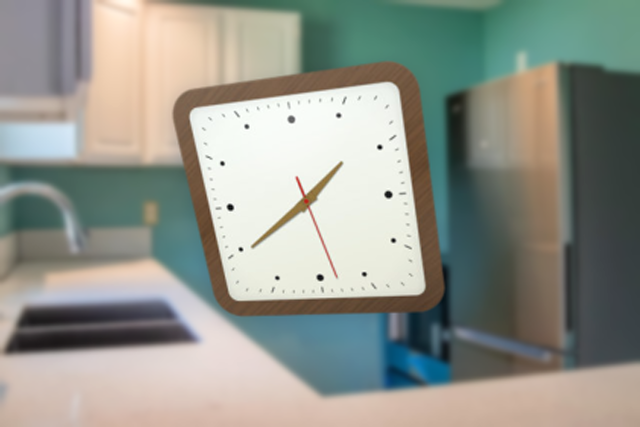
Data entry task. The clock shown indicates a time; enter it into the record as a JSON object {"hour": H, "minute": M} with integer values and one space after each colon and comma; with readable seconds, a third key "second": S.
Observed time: {"hour": 1, "minute": 39, "second": 28}
